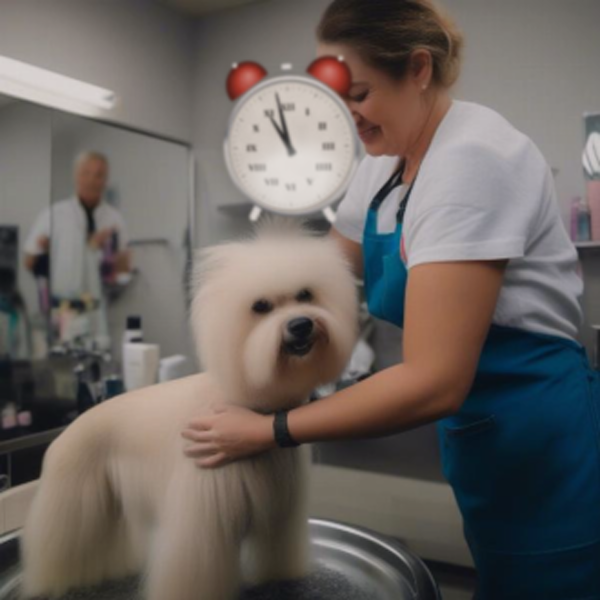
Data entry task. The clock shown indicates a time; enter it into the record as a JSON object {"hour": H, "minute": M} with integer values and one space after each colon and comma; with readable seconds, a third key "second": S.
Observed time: {"hour": 10, "minute": 58}
